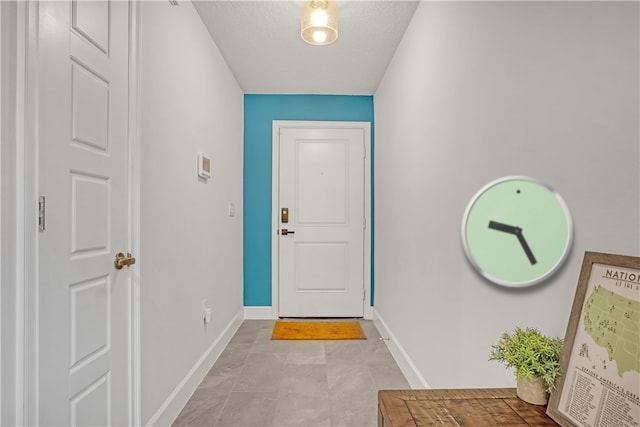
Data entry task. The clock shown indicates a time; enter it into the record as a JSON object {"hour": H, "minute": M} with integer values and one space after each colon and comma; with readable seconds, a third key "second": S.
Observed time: {"hour": 9, "minute": 25}
